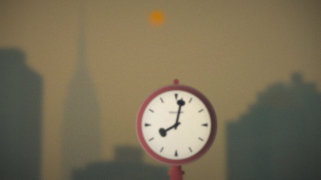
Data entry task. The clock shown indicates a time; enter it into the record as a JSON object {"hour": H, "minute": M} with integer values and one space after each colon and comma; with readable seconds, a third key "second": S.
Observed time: {"hour": 8, "minute": 2}
